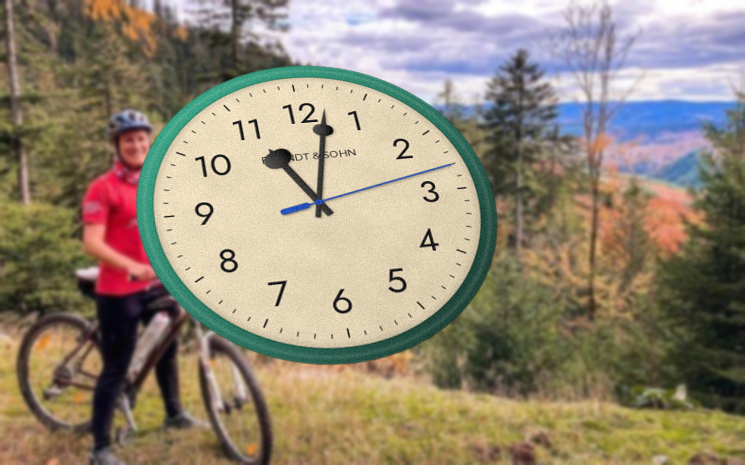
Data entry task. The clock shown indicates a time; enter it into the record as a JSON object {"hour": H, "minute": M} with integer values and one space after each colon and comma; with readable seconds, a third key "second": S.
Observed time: {"hour": 11, "minute": 2, "second": 13}
